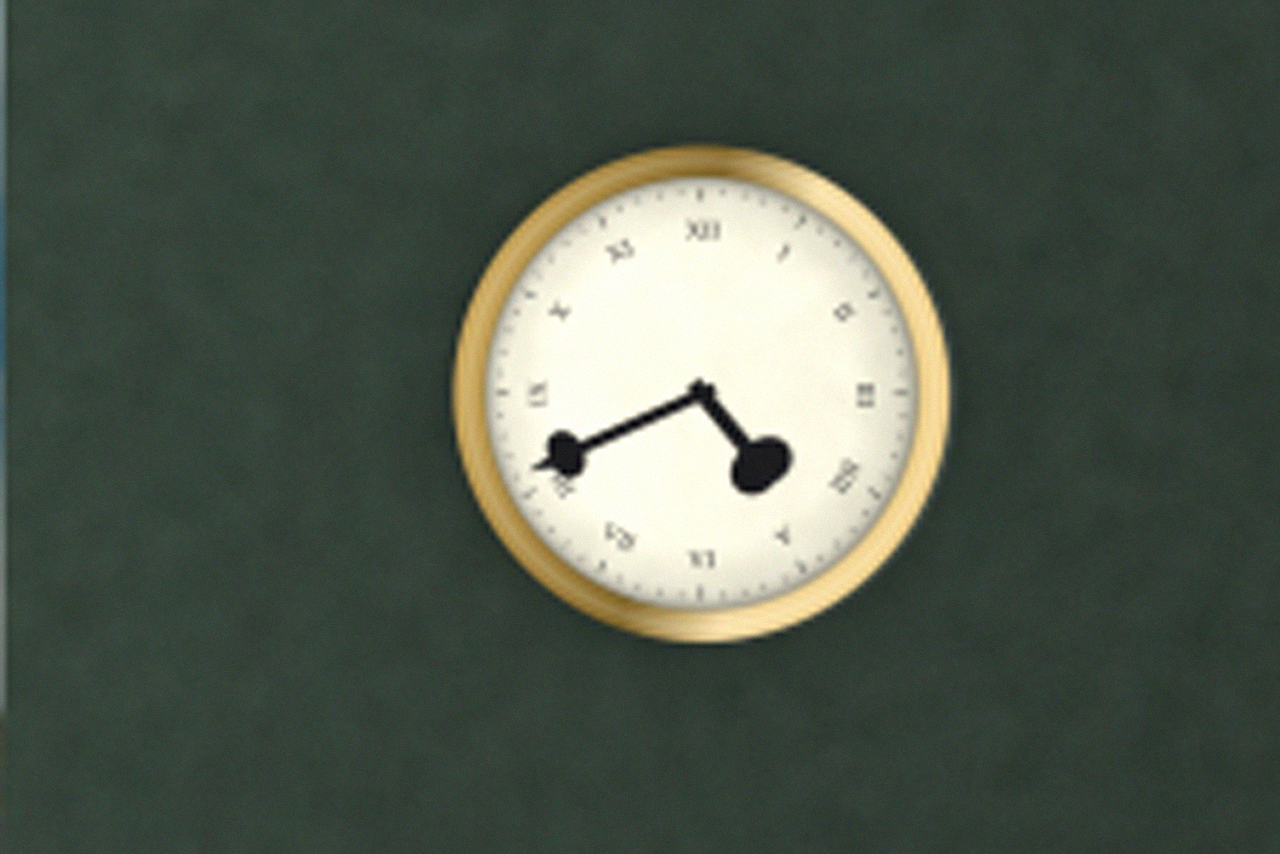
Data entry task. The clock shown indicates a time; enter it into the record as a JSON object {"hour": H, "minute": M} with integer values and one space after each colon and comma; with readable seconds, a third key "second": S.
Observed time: {"hour": 4, "minute": 41}
